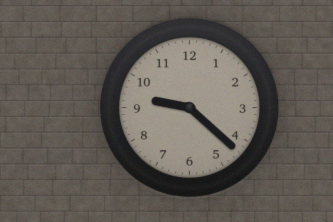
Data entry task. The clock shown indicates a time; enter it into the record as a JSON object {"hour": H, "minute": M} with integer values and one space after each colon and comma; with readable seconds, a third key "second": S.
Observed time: {"hour": 9, "minute": 22}
